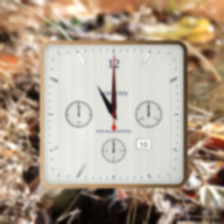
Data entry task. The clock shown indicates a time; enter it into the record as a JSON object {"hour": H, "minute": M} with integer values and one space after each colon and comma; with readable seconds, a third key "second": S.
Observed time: {"hour": 11, "minute": 0}
